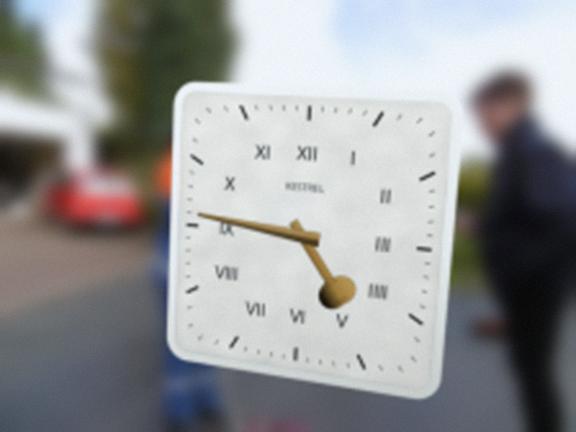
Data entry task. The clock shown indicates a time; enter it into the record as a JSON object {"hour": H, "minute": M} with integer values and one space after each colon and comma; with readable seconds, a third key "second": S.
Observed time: {"hour": 4, "minute": 46}
